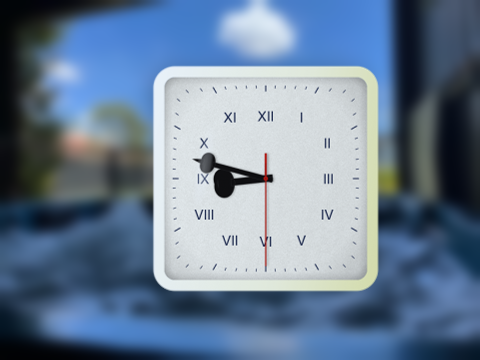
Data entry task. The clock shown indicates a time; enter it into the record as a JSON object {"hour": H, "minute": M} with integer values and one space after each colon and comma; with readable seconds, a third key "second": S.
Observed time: {"hour": 8, "minute": 47, "second": 30}
